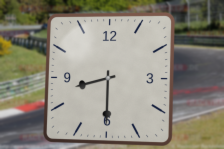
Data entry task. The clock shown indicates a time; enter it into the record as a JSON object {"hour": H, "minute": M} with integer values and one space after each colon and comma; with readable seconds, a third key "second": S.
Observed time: {"hour": 8, "minute": 30}
